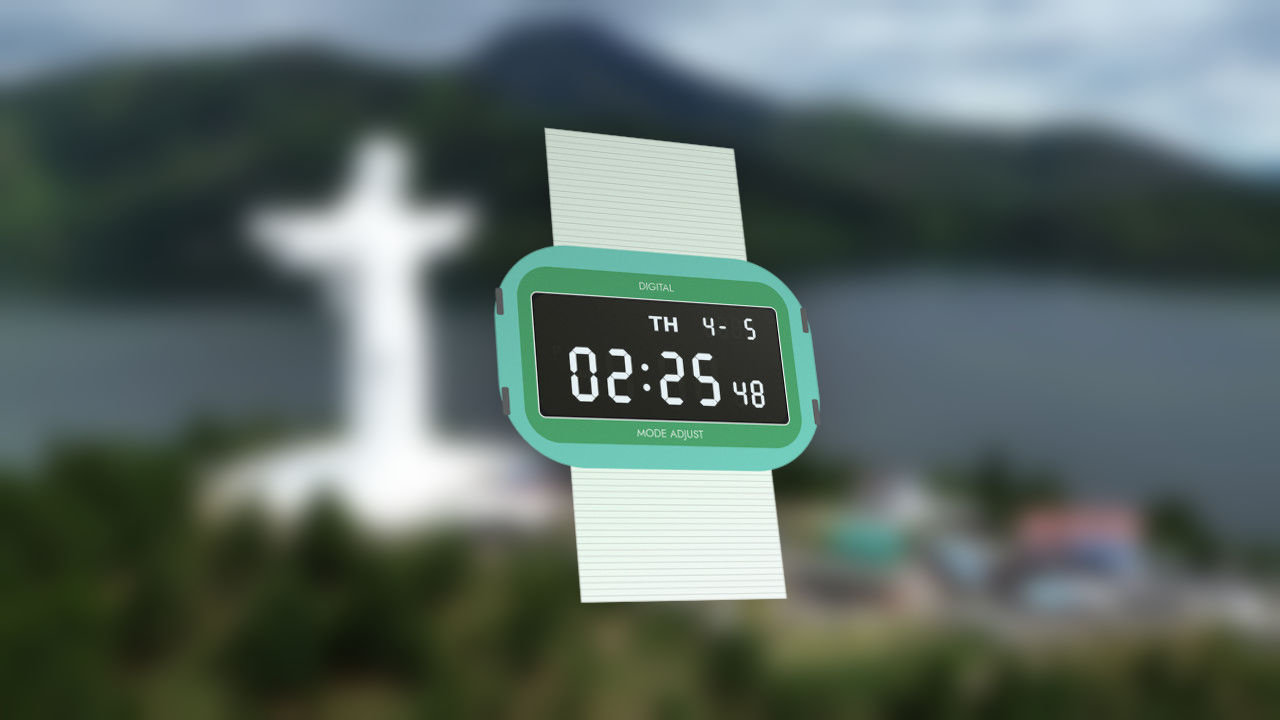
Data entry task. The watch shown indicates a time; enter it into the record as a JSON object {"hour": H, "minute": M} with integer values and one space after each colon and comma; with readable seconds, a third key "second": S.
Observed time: {"hour": 2, "minute": 25, "second": 48}
